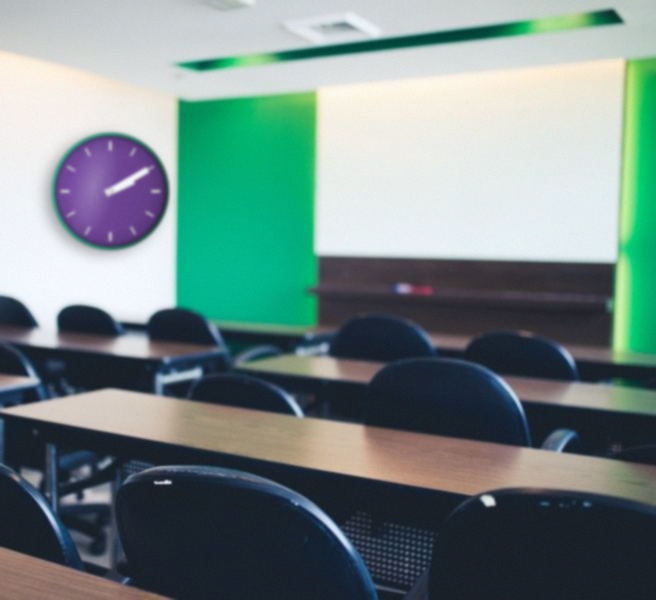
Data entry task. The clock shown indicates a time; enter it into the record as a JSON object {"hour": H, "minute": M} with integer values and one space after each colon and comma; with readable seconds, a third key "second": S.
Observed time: {"hour": 2, "minute": 10}
